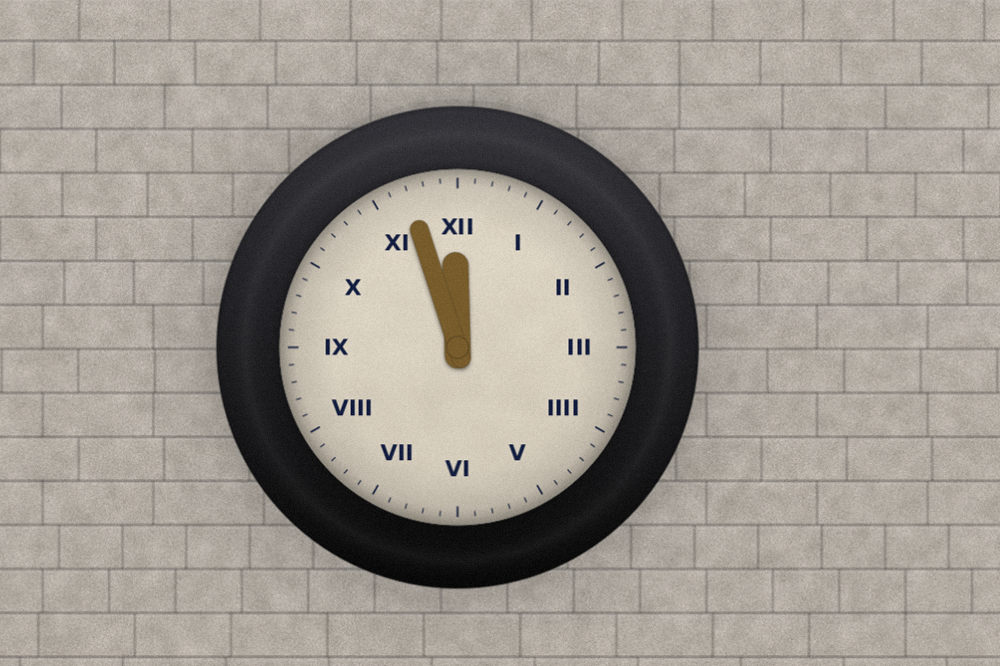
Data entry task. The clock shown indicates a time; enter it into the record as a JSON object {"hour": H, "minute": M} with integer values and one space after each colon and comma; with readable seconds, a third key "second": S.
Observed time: {"hour": 11, "minute": 57}
